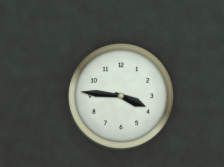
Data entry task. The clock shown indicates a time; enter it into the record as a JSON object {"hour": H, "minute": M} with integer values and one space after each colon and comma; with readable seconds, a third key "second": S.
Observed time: {"hour": 3, "minute": 46}
